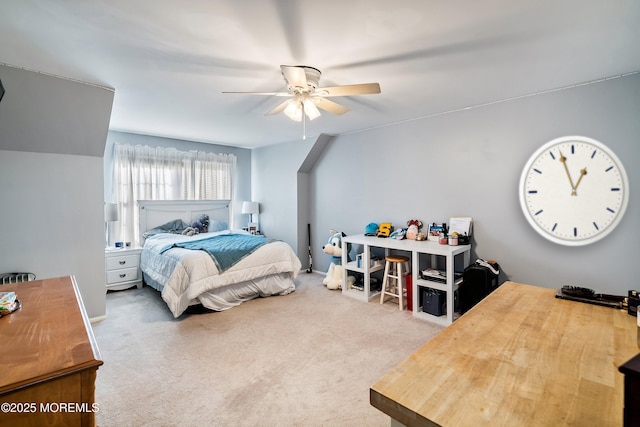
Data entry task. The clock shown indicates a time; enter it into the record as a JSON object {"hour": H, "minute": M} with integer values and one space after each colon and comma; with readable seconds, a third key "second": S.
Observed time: {"hour": 12, "minute": 57}
